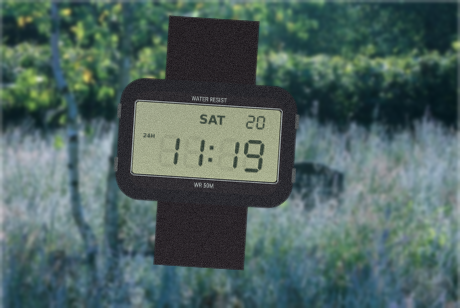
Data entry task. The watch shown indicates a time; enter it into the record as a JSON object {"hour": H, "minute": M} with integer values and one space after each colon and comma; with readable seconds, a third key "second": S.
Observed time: {"hour": 11, "minute": 19}
